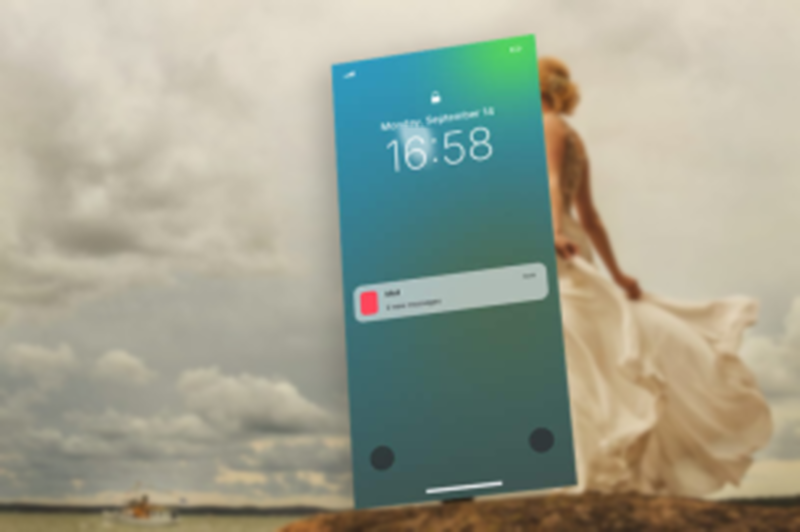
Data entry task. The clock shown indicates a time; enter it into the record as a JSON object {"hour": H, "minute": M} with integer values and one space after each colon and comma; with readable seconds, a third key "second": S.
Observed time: {"hour": 16, "minute": 58}
